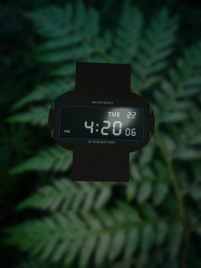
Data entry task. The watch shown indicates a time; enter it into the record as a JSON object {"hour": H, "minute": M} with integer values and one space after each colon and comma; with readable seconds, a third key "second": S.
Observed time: {"hour": 4, "minute": 20, "second": 6}
